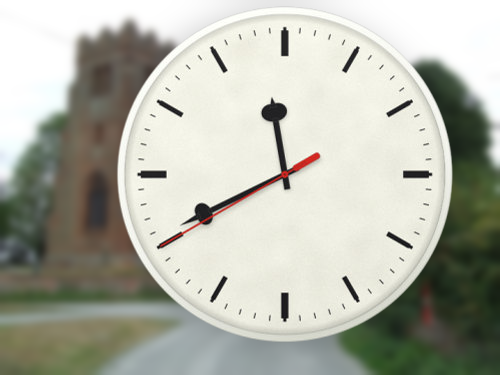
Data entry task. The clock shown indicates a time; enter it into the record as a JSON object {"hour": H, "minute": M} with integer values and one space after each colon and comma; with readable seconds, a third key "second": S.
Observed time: {"hour": 11, "minute": 40, "second": 40}
